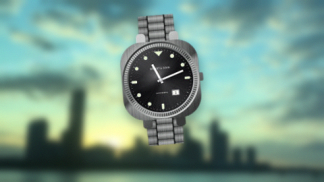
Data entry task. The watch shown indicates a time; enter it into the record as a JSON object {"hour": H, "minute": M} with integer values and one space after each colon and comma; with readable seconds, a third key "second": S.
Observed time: {"hour": 11, "minute": 12}
